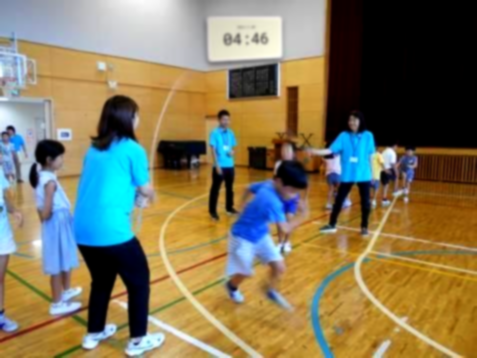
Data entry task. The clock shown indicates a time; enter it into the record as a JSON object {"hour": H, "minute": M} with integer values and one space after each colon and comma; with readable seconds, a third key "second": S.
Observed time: {"hour": 4, "minute": 46}
